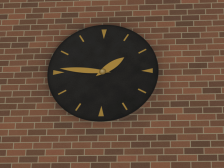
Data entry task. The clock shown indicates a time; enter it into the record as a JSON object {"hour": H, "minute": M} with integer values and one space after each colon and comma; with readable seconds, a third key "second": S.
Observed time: {"hour": 1, "minute": 46}
